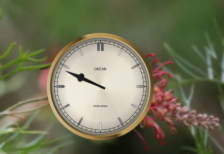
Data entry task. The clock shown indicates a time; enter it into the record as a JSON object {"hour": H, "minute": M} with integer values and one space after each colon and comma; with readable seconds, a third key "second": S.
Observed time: {"hour": 9, "minute": 49}
